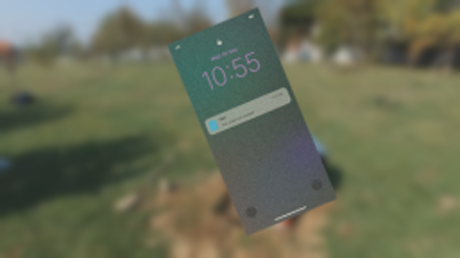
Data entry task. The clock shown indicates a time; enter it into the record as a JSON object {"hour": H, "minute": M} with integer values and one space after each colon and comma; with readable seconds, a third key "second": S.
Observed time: {"hour": 10, "minute": 55}
